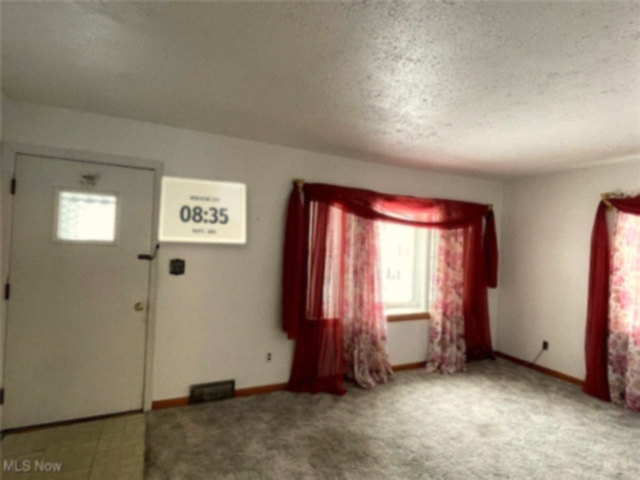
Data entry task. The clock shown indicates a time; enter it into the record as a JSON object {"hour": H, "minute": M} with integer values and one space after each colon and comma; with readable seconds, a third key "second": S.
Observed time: {"hour": 8, "minute": 35}
